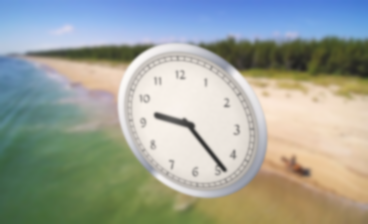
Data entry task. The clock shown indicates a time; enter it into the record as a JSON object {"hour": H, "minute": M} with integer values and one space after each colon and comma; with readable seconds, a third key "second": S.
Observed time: {"hour": 9, "minute": 24}
